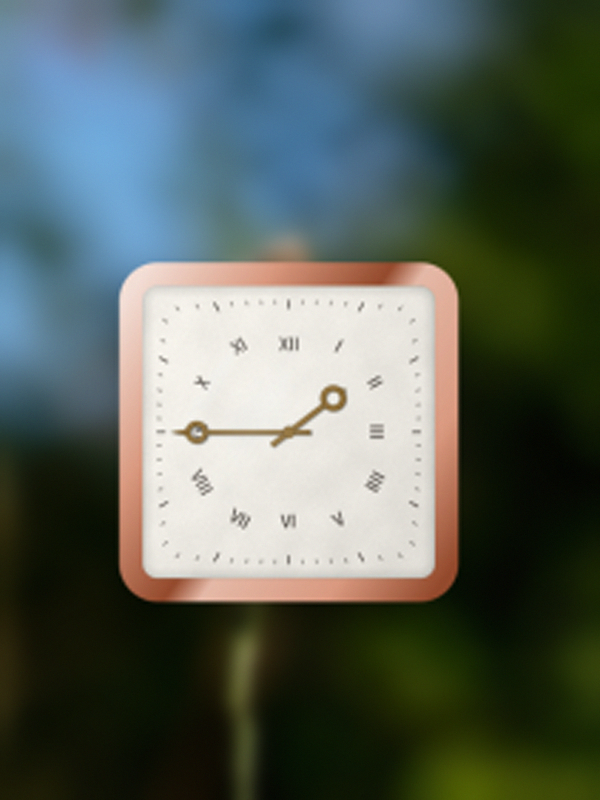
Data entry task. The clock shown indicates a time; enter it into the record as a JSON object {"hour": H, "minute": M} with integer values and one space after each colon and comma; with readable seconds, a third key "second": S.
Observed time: {"hour": 1, "minute": 45}
